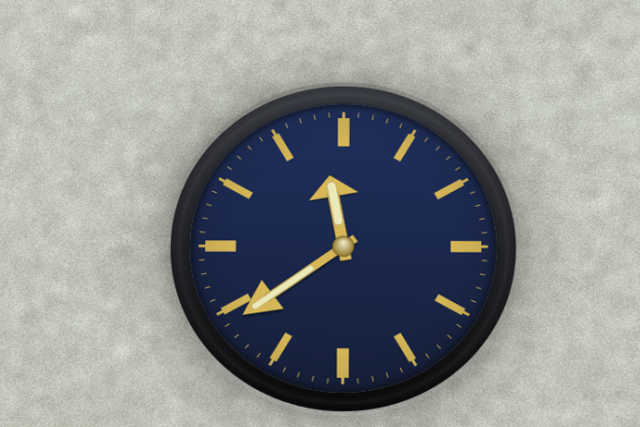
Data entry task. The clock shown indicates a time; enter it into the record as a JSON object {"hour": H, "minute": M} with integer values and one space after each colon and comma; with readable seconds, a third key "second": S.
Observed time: {"hour": 11, "minute": 39}
